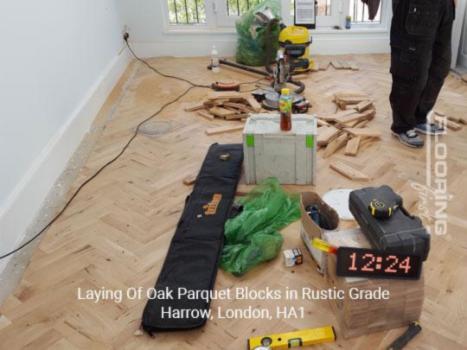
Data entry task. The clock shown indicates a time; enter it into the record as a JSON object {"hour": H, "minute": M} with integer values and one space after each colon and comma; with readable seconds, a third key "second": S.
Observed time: {"hour": 12, "minute": 24}
